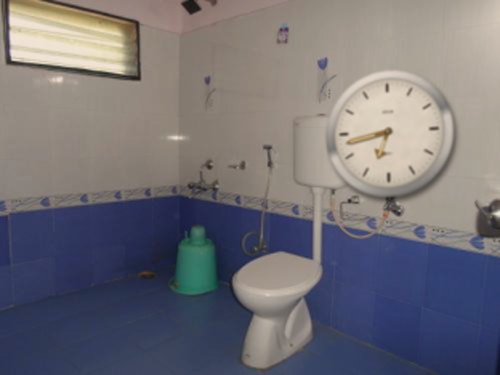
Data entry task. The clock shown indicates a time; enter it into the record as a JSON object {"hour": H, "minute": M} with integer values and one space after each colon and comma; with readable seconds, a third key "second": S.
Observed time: {"hour": 6, "minute": 43}
